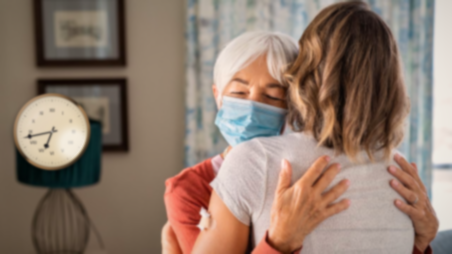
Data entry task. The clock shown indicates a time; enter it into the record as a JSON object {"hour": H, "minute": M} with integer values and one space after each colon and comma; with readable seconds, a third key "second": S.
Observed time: {"hour": 6, "minute": 43}
